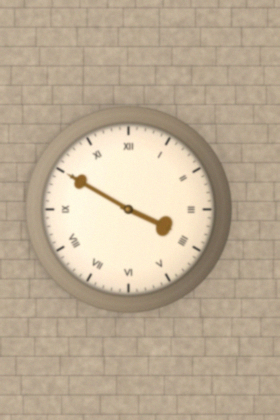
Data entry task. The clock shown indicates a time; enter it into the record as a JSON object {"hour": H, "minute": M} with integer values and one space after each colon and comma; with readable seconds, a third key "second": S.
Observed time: {"hour": 3, "minute": 50}
